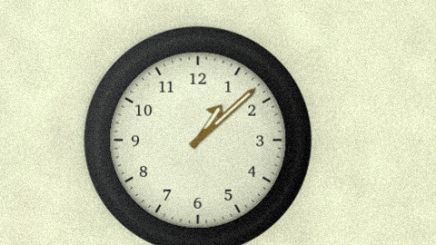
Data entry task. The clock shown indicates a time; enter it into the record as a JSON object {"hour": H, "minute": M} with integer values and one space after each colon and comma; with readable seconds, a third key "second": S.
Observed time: {"hour": 1, "minute": 8}
